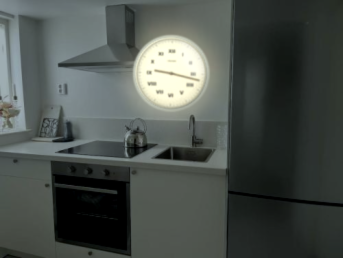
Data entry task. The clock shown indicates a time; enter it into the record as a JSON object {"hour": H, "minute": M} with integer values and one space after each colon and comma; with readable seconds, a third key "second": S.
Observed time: {"hour": 9, "minute": 17}
